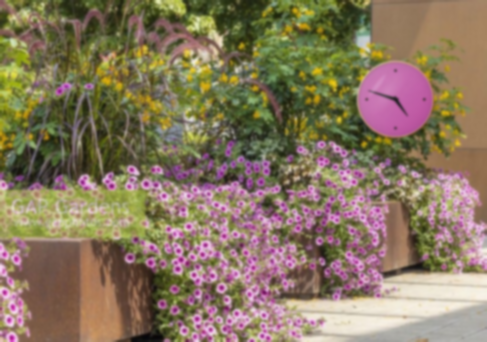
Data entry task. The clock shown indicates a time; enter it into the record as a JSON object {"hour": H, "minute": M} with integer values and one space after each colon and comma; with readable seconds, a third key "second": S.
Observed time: {"hour": 4, "minute": 48}
